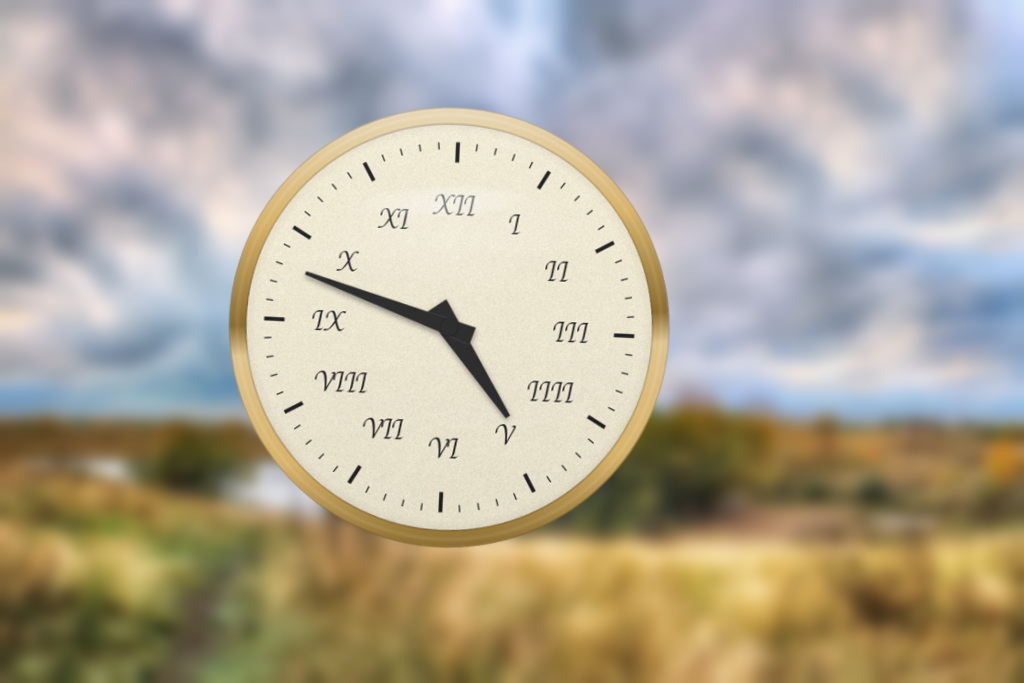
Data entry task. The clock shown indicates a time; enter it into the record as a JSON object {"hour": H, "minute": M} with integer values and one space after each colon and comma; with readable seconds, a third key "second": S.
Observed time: {"hour": 4, "minute": 48}
